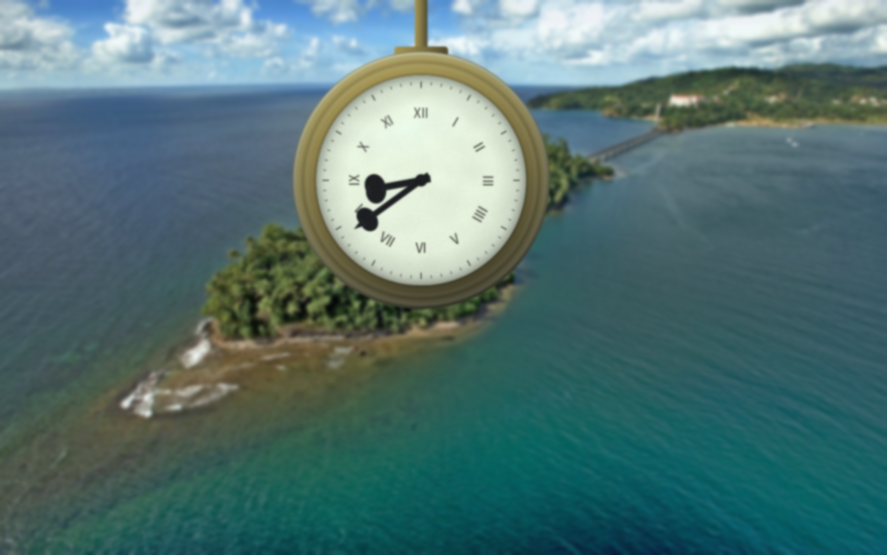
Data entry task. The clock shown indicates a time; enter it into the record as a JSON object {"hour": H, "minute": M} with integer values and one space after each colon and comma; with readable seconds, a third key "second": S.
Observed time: {"hour": 8, "minute": 39}
